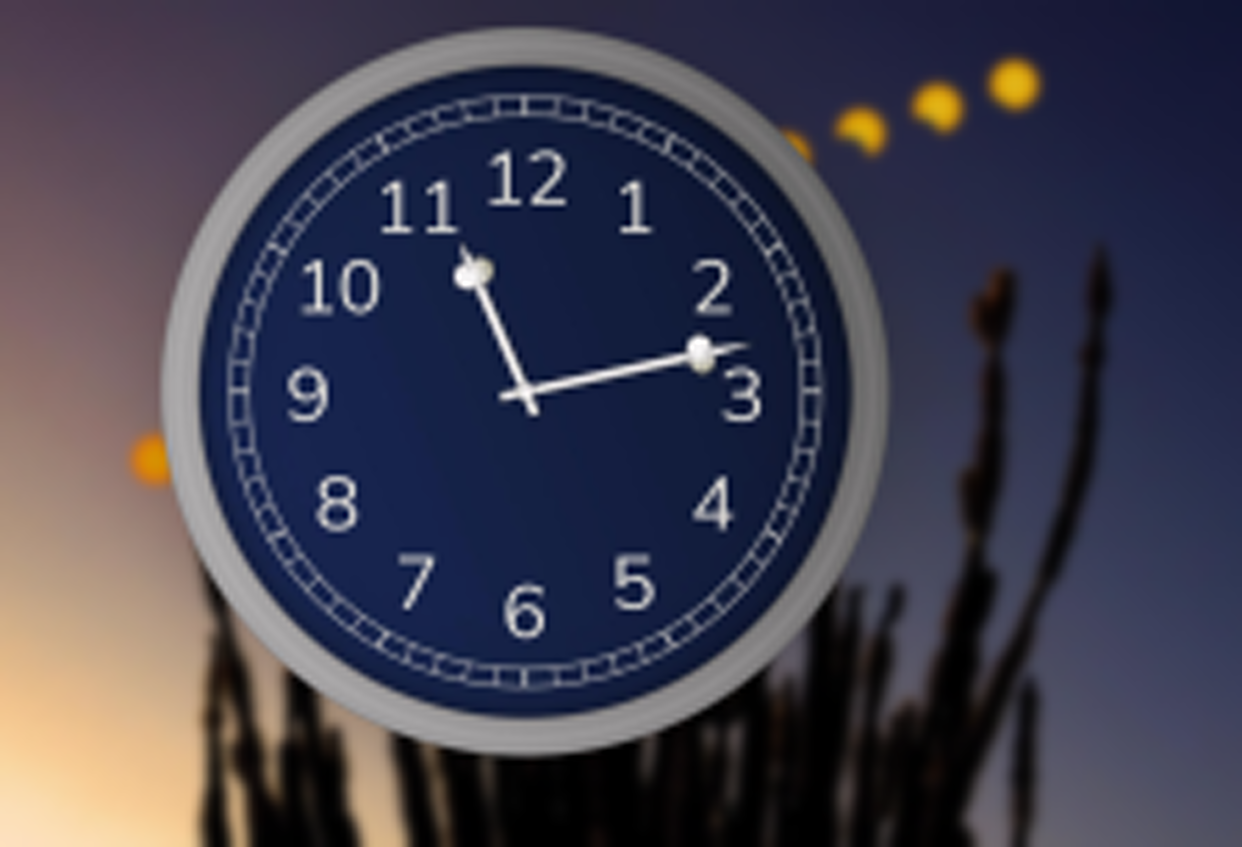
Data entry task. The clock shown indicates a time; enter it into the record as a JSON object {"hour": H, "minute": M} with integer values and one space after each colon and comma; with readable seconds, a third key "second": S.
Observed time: {"hour": 11, "minute": 13}
